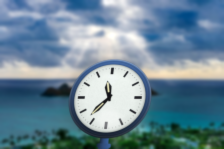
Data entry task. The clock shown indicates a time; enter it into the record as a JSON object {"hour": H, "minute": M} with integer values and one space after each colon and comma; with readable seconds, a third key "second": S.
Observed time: {"hour": 11, "minute": 37}
